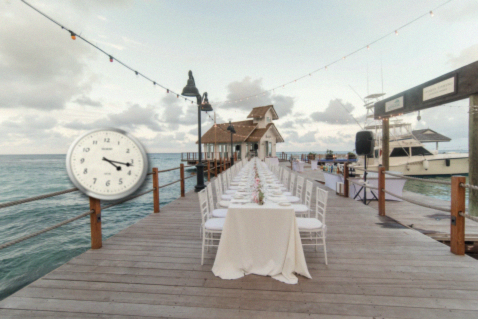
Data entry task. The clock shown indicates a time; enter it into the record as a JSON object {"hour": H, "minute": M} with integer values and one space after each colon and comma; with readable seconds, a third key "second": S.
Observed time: {"hour": 4, "minute": 17}
